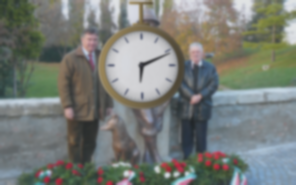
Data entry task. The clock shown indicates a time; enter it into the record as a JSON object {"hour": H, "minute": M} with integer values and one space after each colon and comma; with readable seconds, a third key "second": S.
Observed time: {"hour": 6, "minute": 11}
